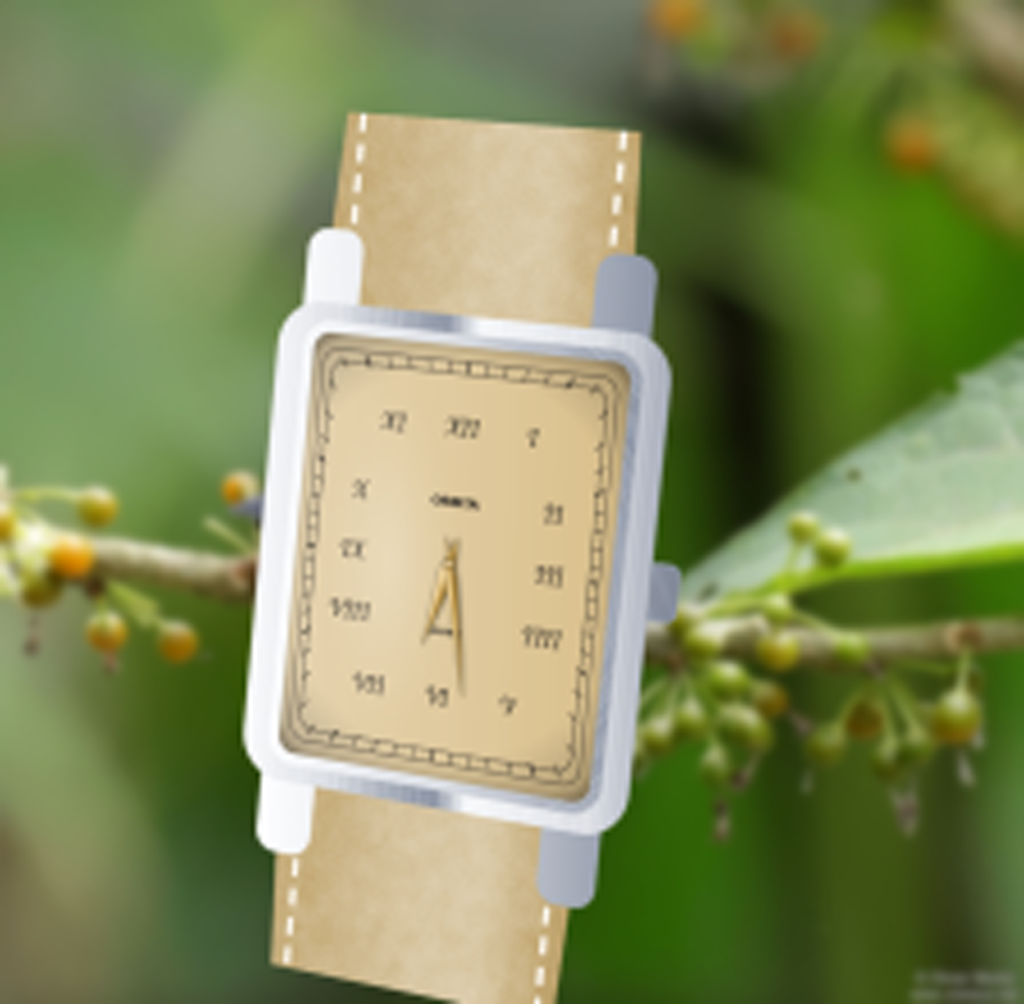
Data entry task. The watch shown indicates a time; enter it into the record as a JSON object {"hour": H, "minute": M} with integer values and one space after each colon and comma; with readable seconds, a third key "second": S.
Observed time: {"hour": 6, "minute": 28}
